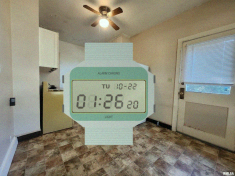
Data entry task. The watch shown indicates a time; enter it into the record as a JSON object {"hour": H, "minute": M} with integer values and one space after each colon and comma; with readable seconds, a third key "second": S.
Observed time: {"hour": 1, "minute": 26, "second": 20}
